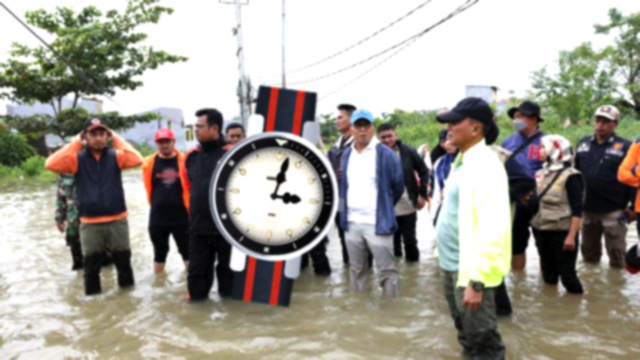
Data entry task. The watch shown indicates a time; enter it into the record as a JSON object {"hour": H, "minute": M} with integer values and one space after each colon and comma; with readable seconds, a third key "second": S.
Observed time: {"hour": 3, "minute": 2}
